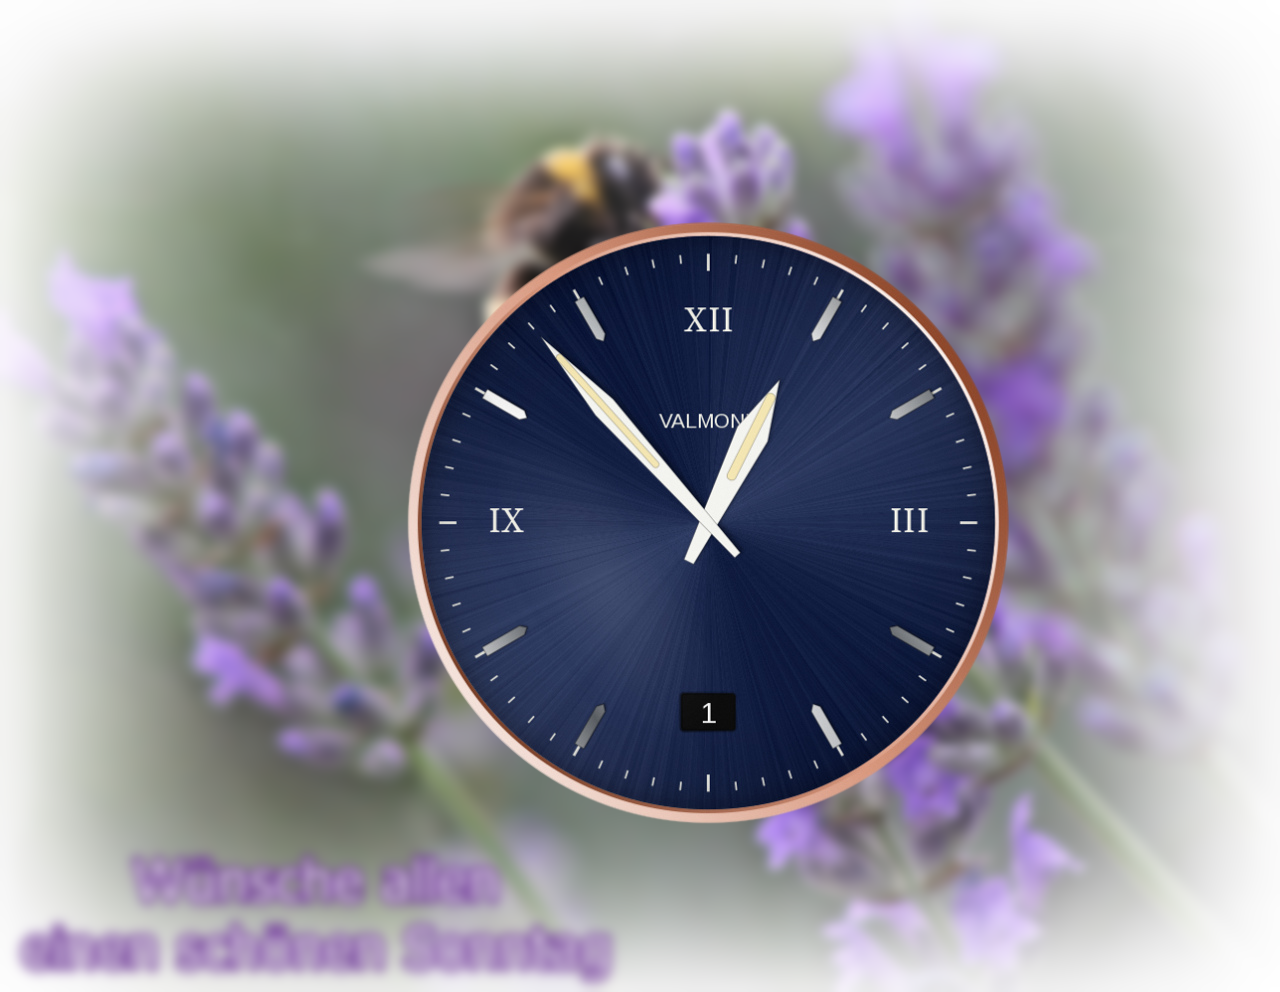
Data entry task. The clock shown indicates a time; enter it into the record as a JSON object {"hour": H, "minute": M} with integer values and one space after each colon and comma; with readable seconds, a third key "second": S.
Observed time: {"hour": 12, "minute": 53}
